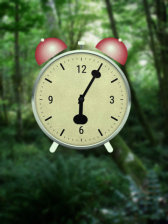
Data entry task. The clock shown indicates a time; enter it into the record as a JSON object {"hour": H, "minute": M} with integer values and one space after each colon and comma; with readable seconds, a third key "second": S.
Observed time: {"hour": 6, "minute": 5}
